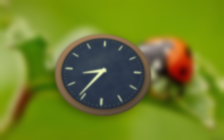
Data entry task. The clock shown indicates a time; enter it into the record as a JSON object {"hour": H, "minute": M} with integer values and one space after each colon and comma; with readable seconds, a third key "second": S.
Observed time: {"hour": 8, "minute": 36}
